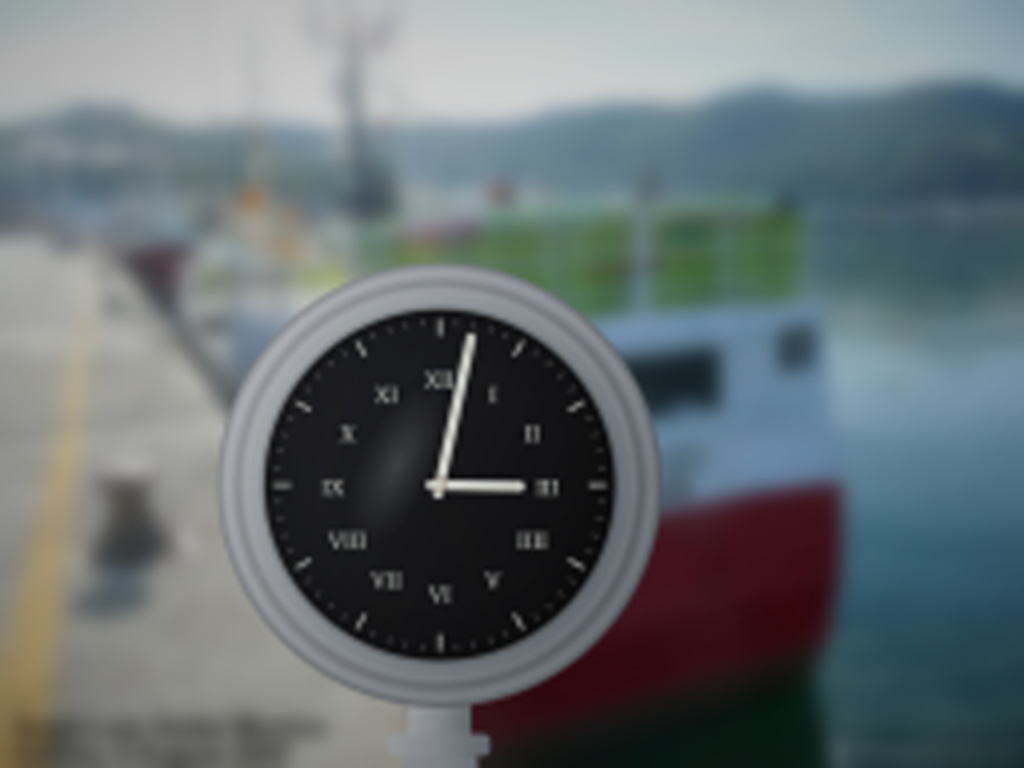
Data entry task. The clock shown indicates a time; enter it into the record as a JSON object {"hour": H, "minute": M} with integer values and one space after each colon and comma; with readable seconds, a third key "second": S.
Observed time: {"hour": 3, "minute": 2}
